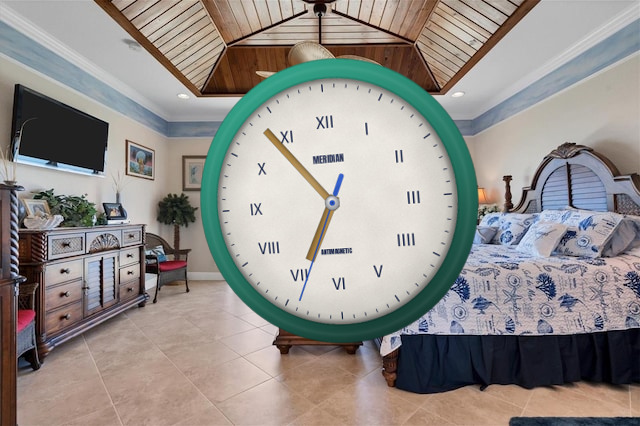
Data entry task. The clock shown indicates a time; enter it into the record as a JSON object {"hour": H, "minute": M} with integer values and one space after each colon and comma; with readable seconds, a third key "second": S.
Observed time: {"hour": 6, "minute": 53, "second": 34}
